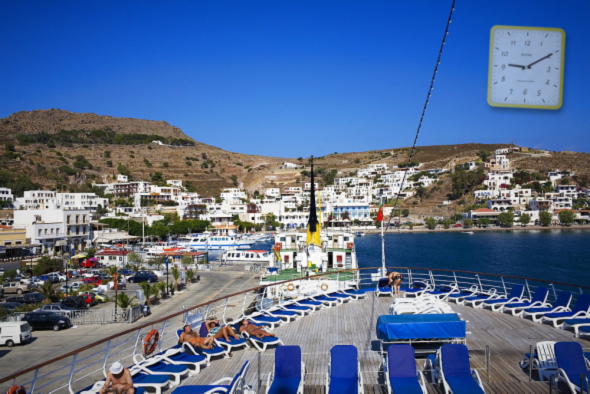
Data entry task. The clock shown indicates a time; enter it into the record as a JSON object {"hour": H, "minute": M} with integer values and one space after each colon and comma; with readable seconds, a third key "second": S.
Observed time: {"hour": 9, "minute": 10}
